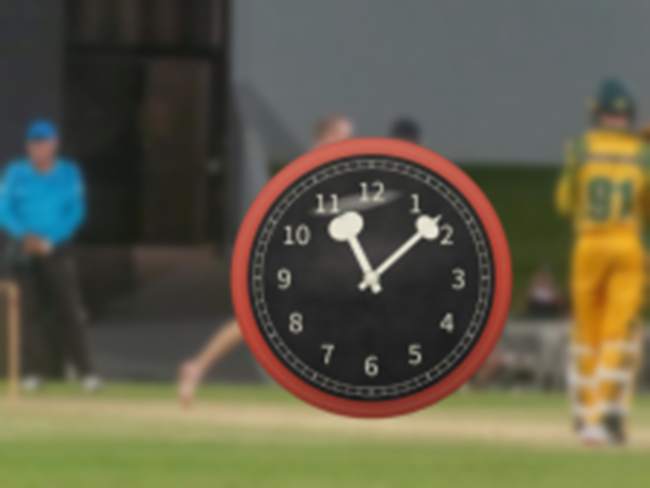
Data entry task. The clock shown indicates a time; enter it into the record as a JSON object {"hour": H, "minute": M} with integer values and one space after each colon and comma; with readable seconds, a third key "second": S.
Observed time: {"hour": 11, "minute": 8}
